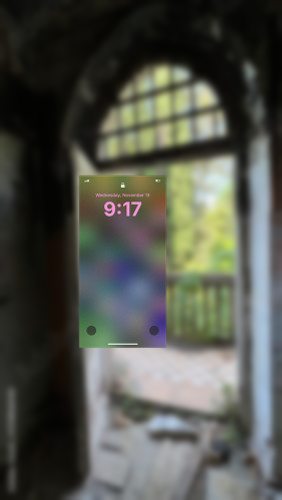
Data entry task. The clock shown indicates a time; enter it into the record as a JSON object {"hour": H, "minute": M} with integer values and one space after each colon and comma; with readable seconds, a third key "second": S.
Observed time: {"hour": 9, "minute": 17}
